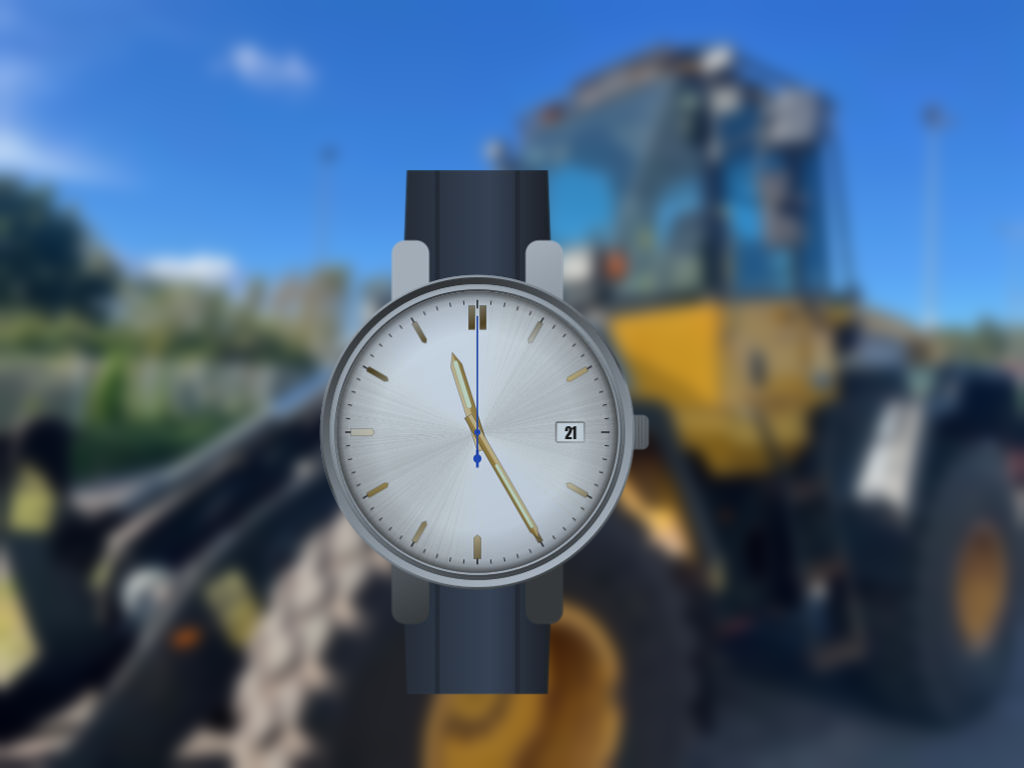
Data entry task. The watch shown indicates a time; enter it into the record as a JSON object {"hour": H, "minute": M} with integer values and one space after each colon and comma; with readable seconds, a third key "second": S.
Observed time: {"hour": 11, "minute": 25, "second": 0}
